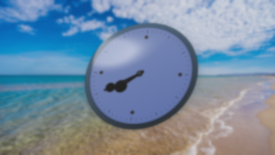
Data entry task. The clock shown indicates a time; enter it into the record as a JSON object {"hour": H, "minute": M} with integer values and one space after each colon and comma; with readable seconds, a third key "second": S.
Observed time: {"hour": 7, "minute": 40}
